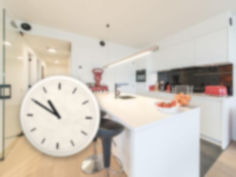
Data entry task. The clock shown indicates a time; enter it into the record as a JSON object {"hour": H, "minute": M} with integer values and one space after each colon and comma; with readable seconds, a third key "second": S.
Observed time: {"hour": 10, "minute": 50}
